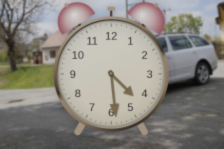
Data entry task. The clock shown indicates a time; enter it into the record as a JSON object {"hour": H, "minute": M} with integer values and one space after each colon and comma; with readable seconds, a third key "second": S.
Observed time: {"hour": 4, "minute": 29}
